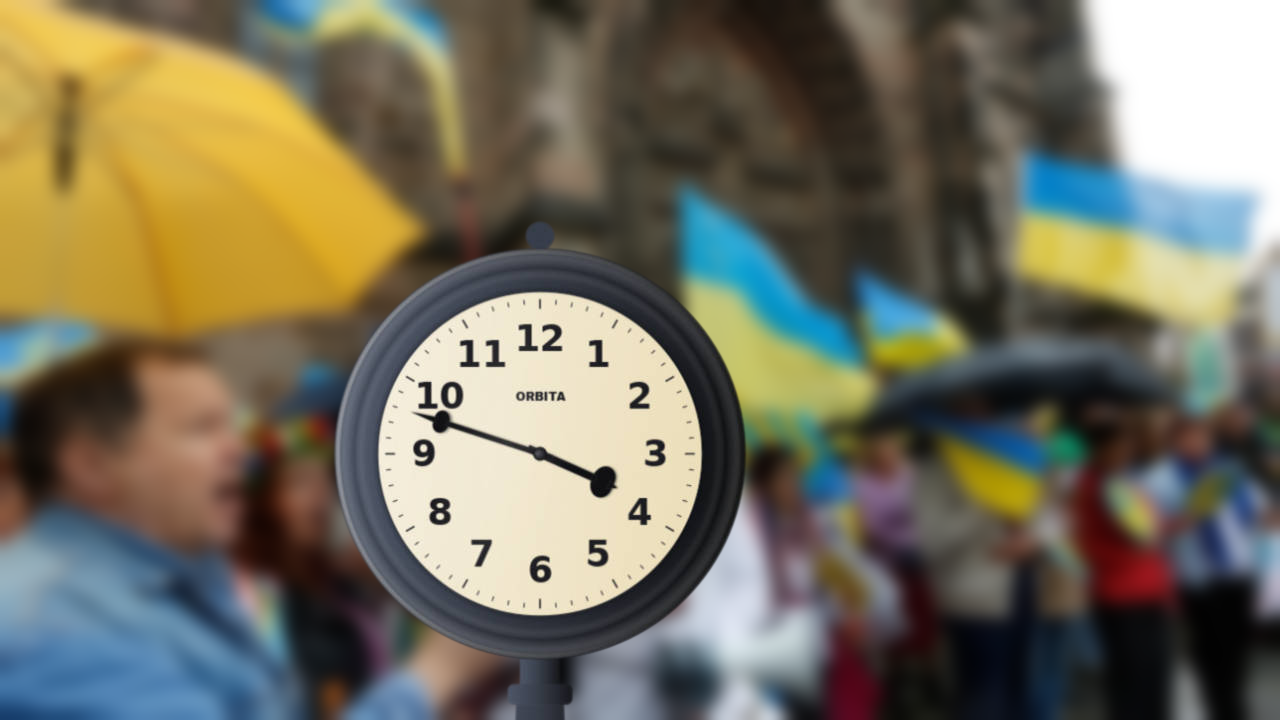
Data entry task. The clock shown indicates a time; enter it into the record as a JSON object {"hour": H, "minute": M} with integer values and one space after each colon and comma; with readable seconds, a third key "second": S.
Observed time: {"hour": 3, "minute": 48}
